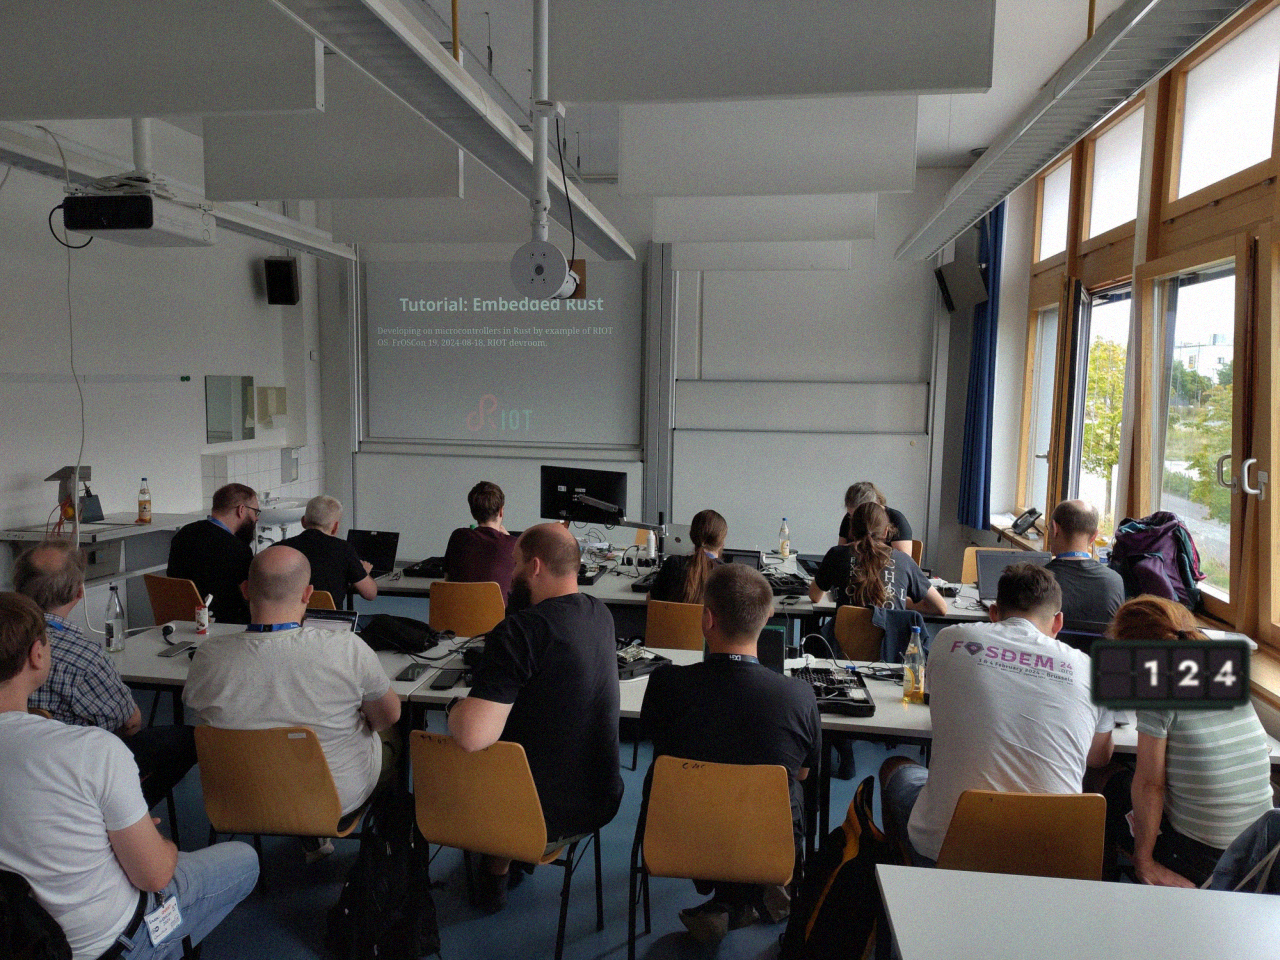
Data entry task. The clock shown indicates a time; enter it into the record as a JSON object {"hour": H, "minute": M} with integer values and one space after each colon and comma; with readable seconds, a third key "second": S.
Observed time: {"hour": 1, "minute": 24}
